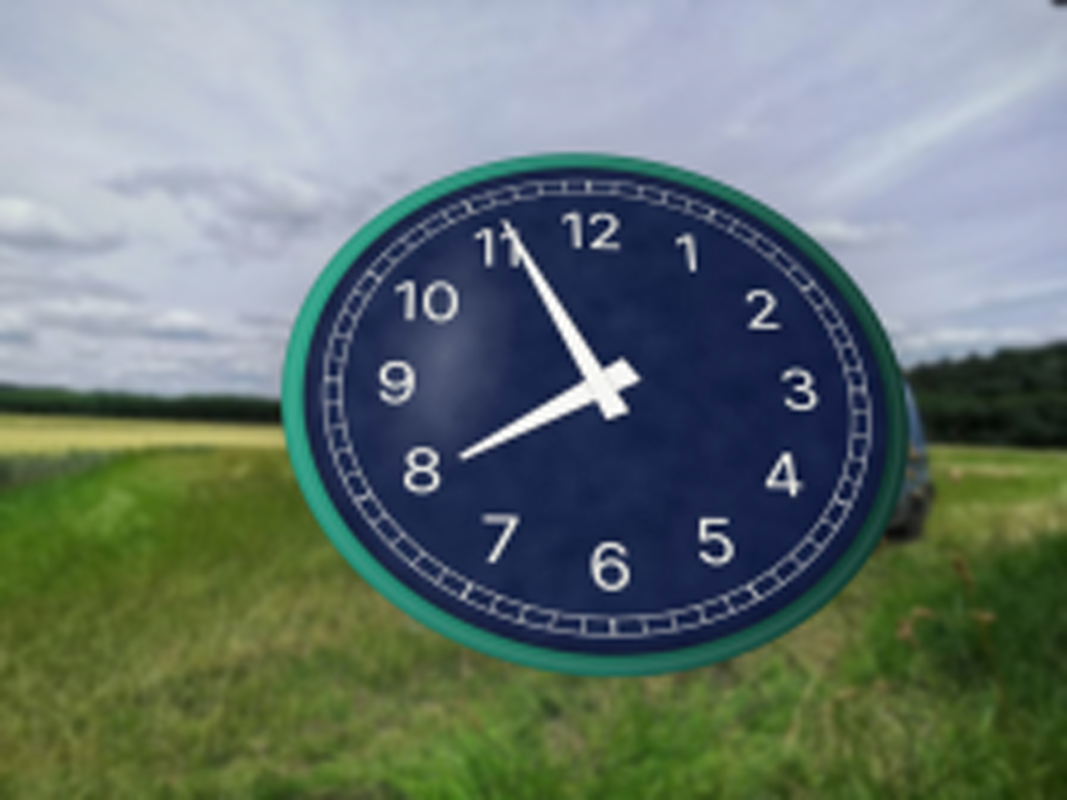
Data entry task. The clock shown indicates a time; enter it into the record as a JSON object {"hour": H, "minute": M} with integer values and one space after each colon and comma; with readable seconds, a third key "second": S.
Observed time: {"hour": 7, "minute": 56}
